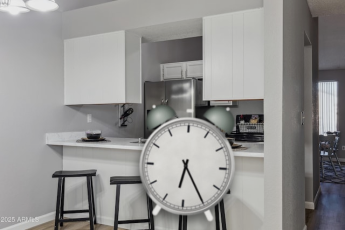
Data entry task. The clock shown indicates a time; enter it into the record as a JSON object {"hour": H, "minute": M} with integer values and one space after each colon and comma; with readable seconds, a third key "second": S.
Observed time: {"hour": 6, "minute": 25}
